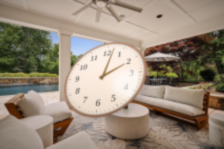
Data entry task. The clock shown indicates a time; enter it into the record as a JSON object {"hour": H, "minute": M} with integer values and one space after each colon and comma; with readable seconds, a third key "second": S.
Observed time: {"hour": 2, "minute": 2}
